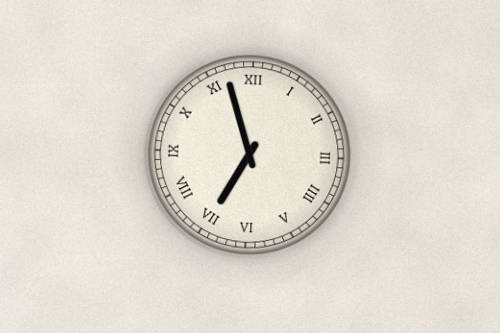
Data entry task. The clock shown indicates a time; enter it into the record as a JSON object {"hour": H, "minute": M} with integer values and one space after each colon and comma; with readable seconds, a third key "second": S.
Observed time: {"hour": 6, "minute": 57}
